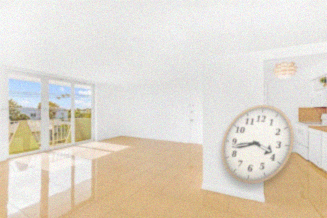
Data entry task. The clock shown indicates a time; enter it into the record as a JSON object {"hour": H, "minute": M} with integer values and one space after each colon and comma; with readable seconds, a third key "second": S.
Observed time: {"hour": 3, "minute": 43}
